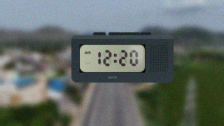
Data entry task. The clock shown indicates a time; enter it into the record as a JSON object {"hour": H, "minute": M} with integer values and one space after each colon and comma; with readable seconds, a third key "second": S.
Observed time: {"hour": 12, "minute": 20}
